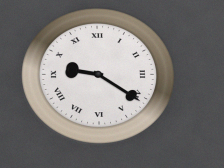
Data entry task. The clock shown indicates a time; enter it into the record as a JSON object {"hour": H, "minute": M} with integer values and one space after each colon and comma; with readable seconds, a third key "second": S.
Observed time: {"hour": 9, "minute": 21}
